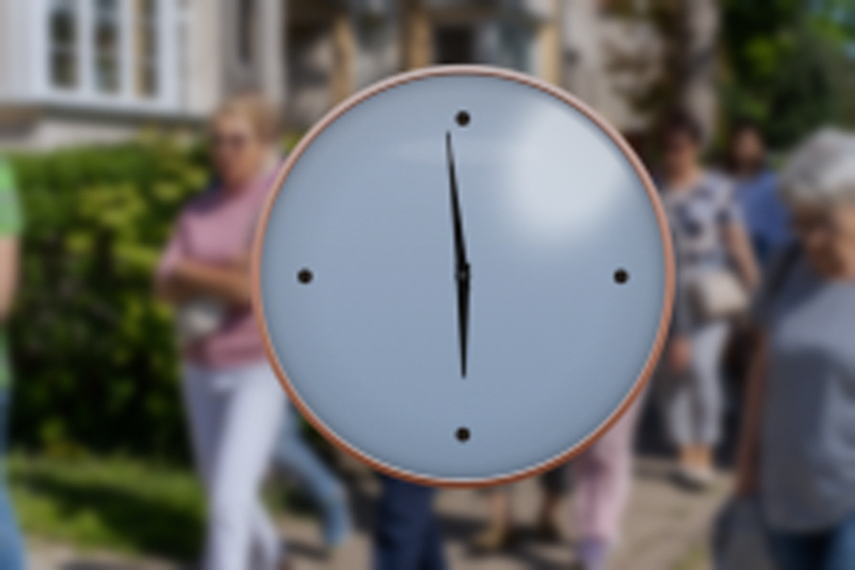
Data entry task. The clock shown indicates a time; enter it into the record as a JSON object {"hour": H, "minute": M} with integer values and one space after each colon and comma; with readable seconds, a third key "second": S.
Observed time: {"hour": 5, "minute": 59}
